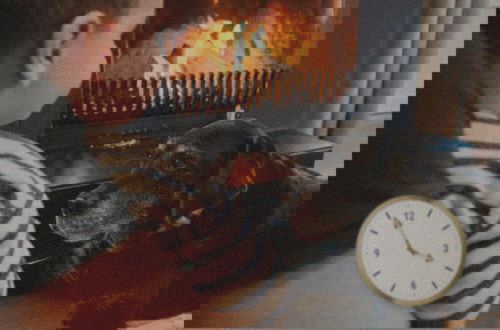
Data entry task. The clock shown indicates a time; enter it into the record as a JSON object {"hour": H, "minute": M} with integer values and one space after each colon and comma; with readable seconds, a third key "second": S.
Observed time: {"hour": 3, "minute": 56}
